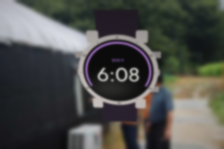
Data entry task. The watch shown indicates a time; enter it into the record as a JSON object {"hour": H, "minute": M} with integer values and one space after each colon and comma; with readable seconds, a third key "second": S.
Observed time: {"hour": 6, "minute": 8}
